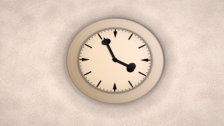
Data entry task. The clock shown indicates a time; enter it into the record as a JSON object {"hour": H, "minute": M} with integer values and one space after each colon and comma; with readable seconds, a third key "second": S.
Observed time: {"hour": 3, "minute": 56}
